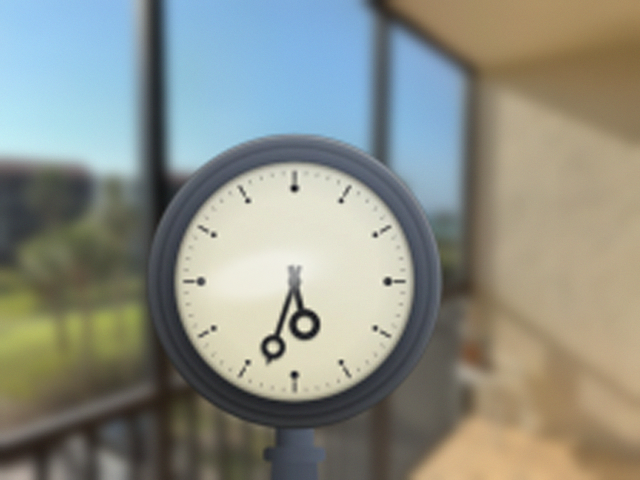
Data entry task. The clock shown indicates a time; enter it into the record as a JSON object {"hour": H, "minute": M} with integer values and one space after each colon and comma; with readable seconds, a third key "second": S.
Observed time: {"hour": 5, "minute": 33}
